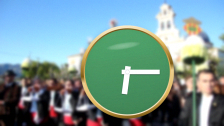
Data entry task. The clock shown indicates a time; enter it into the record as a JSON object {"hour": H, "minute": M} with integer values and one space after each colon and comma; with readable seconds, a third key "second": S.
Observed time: {"hour": 6, "minute": 15}
